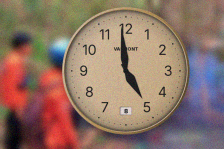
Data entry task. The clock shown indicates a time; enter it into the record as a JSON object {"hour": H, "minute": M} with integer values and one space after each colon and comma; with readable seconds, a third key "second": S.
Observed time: {"hour": 4, "minute": 59}
